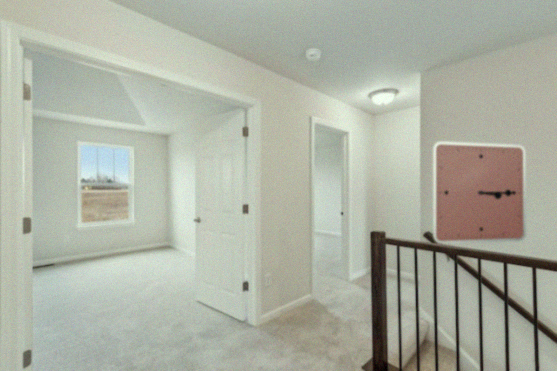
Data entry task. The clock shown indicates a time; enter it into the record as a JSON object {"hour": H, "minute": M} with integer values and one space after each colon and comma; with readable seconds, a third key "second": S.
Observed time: {"hour": 3, "minute": 15}
